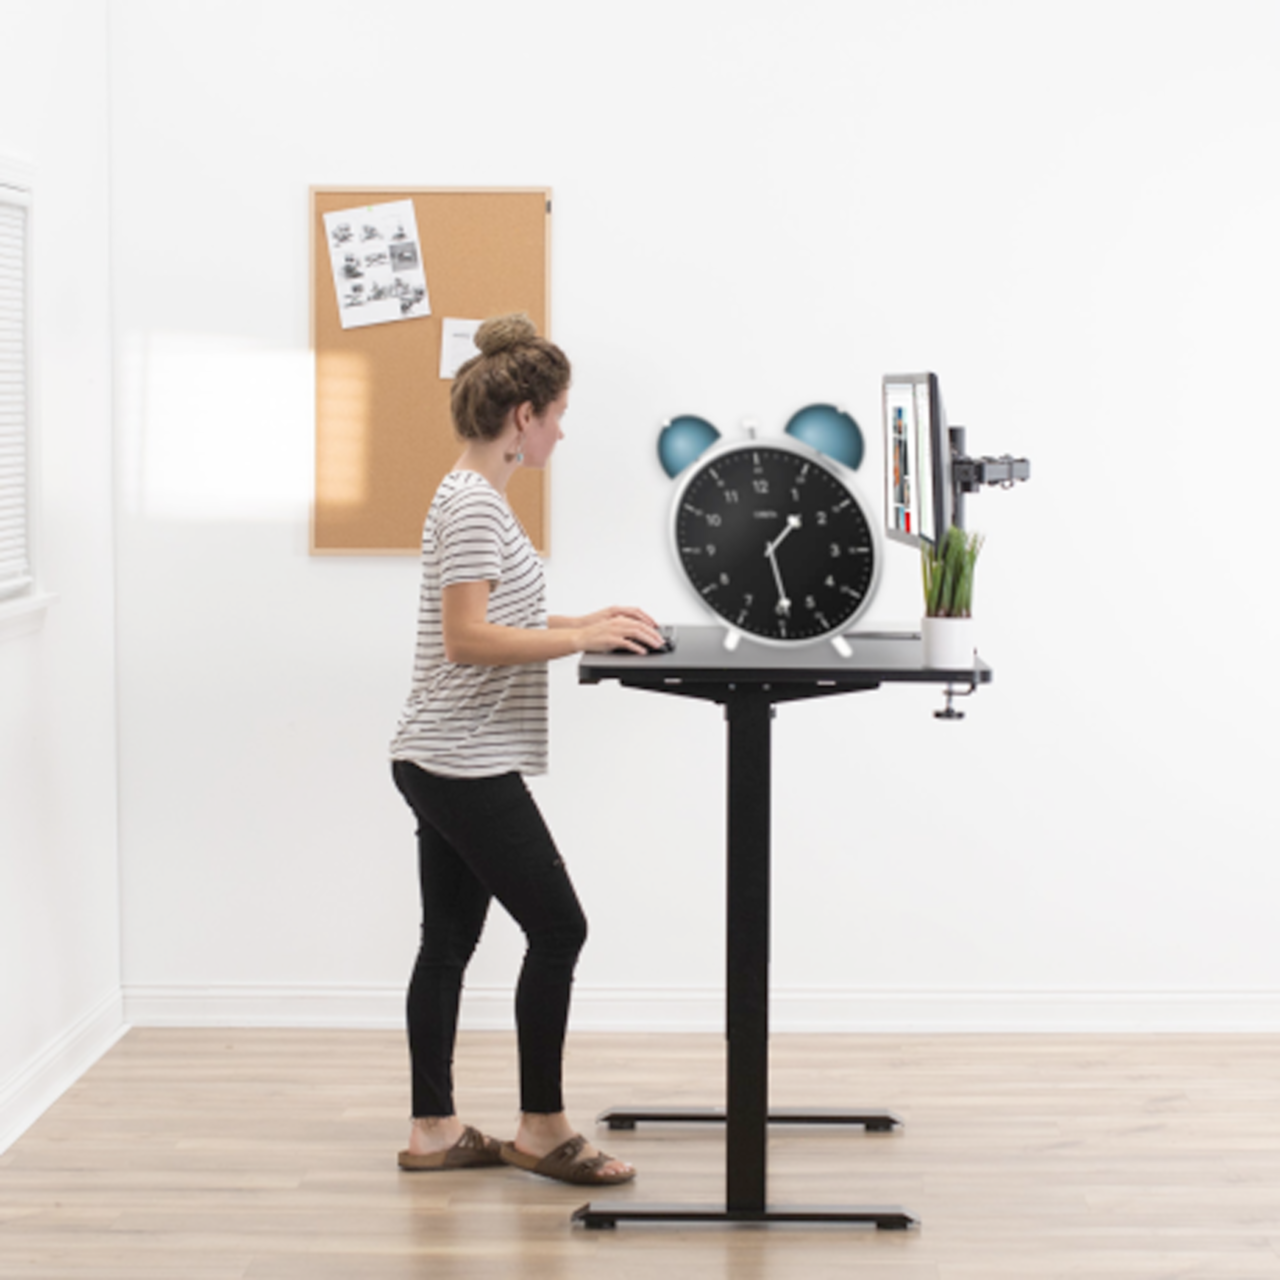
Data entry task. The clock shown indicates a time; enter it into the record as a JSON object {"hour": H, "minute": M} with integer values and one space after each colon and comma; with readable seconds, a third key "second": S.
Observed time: {"hour": 1, "minute": 29}
